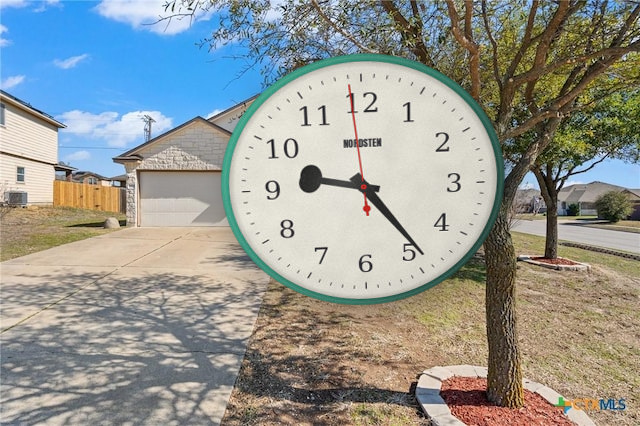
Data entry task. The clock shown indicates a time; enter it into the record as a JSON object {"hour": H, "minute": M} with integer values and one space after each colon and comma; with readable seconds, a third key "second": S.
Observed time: {"hour": 9, "minute": 23, "second": 59}
